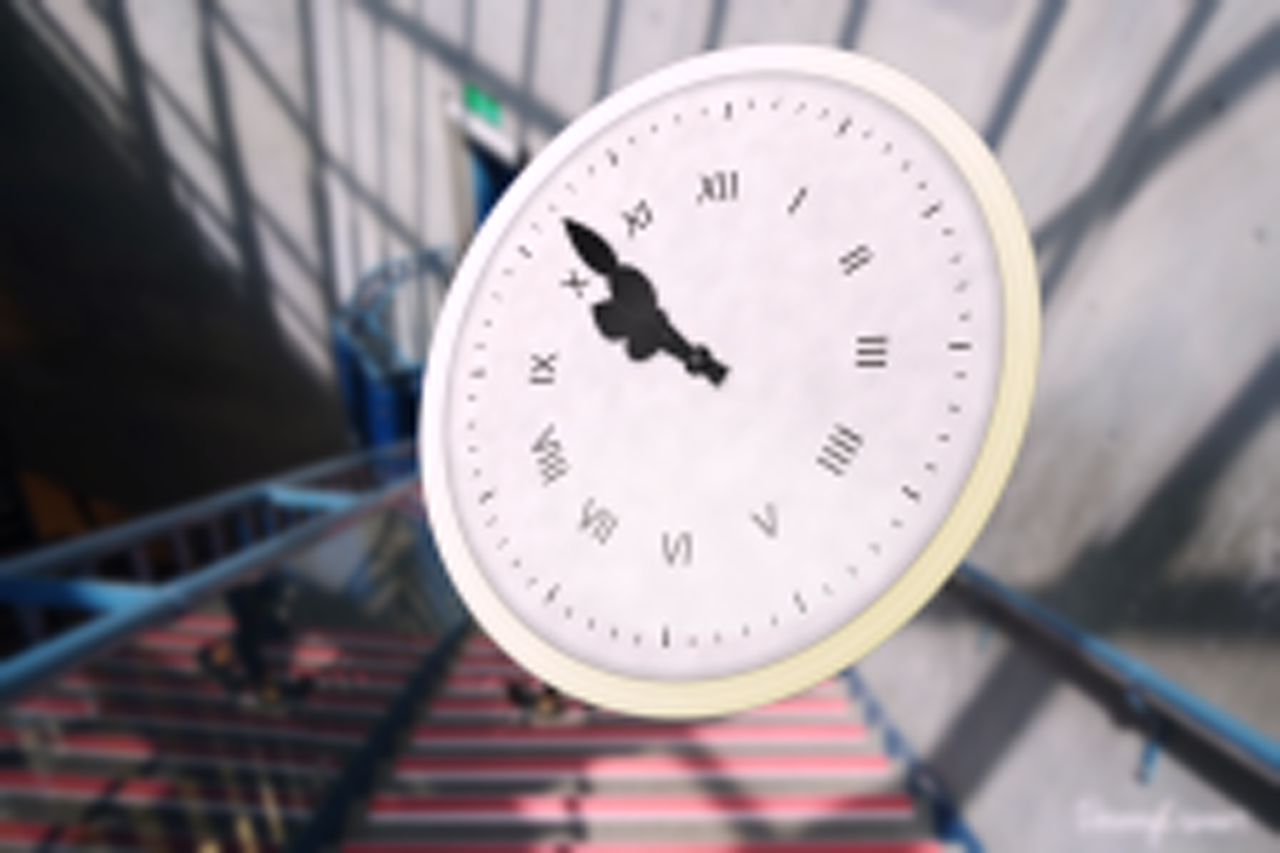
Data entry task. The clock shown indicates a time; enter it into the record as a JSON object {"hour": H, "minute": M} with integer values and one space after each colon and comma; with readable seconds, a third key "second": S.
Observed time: {"hour": 9, "minute": 52}
